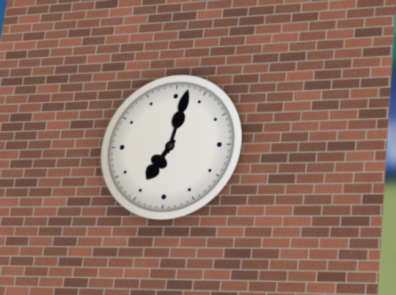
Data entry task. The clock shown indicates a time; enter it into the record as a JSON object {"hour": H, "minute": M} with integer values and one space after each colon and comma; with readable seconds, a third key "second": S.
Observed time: {"hour": 7, "minute": 2}
